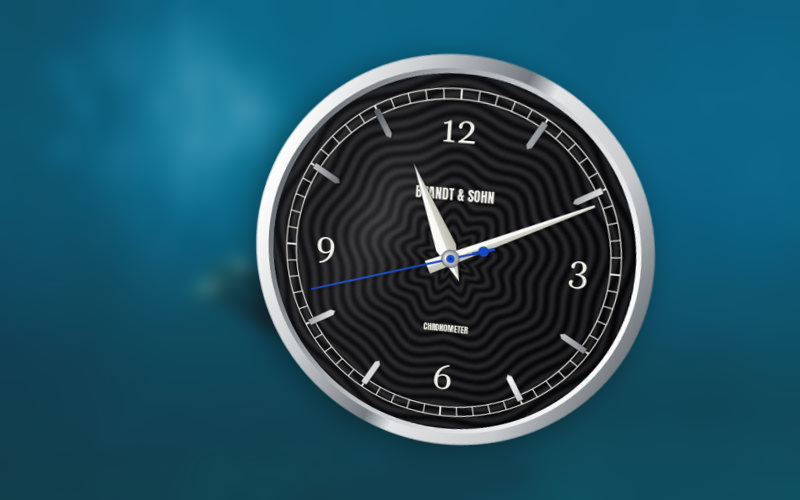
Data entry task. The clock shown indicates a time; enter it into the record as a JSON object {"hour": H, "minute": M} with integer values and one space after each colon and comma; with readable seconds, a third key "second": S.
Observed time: {"hour": 11, "minute": 10, "second": 42}
